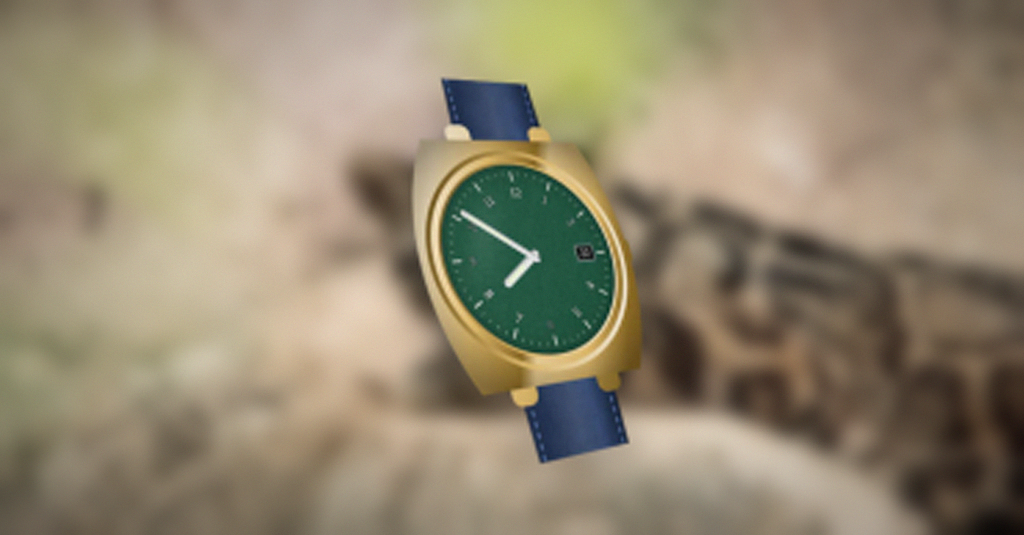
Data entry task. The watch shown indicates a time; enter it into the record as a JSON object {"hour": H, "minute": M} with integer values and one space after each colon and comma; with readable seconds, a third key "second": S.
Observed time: {"hour": 7, "minute": 51}
